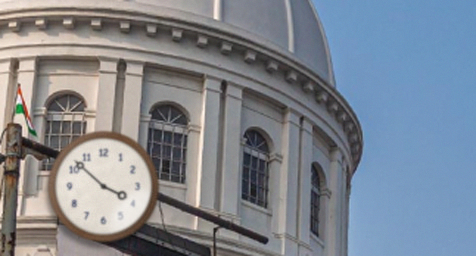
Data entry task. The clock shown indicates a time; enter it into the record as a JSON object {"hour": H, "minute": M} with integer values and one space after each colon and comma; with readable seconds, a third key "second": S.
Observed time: {"hour": 3, "minute": 52}
